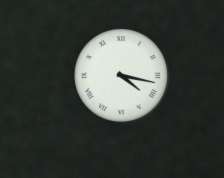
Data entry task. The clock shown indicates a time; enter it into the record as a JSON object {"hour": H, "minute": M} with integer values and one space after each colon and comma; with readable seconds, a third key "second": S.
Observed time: {"hour": 4, "minute": 17}
